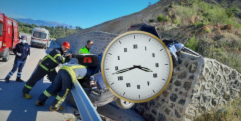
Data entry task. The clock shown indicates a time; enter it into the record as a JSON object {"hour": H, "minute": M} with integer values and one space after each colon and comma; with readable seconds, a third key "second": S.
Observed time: {"hour": 3, "minute": 43}
